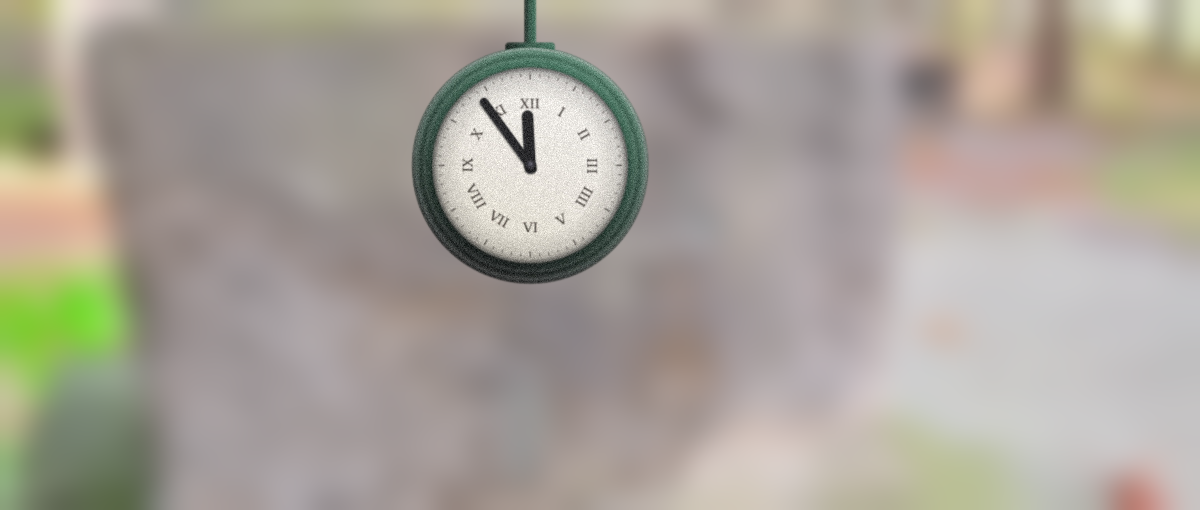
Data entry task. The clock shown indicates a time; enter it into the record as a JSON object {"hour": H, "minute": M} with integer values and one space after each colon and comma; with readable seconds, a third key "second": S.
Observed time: {"hour": 11, "minute": 54}
